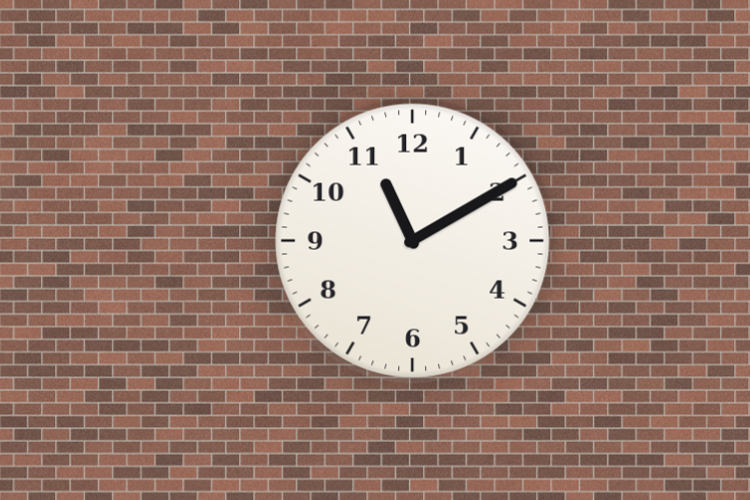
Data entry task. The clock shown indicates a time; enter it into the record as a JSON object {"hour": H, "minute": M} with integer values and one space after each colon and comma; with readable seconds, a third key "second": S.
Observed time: {"hour": 11, "minute": 10}
